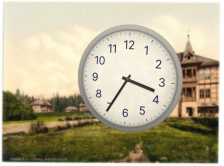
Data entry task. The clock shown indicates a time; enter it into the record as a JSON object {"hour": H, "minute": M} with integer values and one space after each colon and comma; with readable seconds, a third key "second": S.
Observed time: {"hour": 3, "minute": 35}
